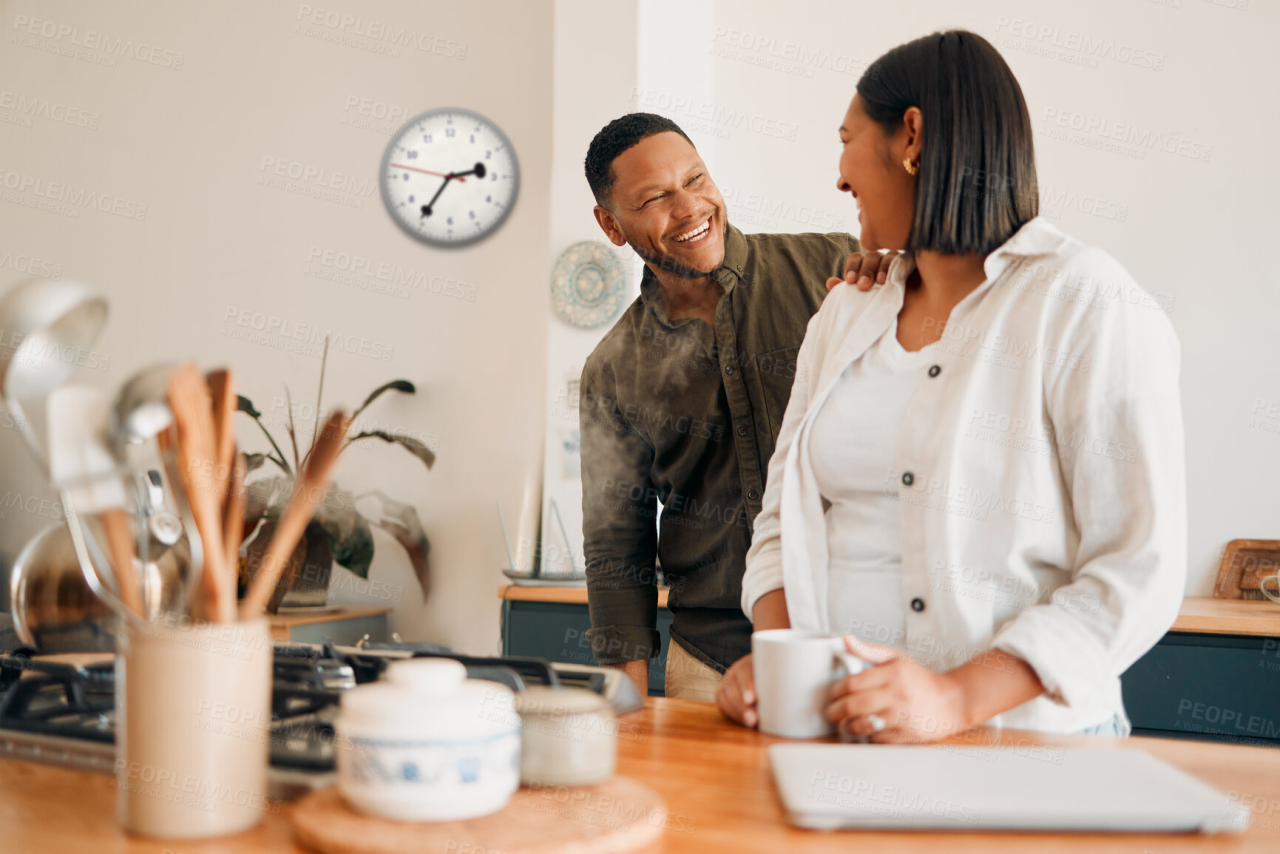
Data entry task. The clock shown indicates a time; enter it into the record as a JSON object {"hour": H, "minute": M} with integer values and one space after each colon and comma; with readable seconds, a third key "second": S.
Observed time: {"hour": 2, "minute": 35, "second": 47}
